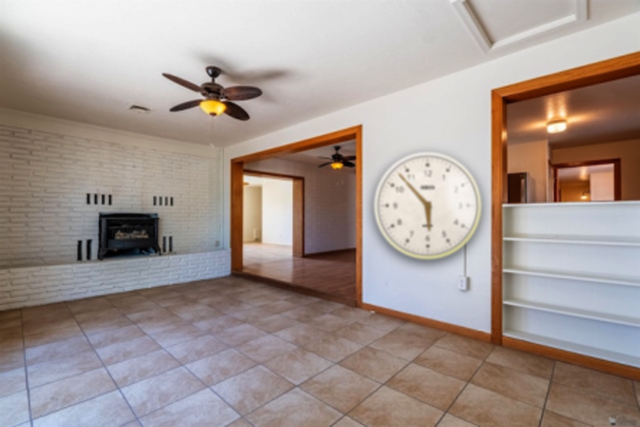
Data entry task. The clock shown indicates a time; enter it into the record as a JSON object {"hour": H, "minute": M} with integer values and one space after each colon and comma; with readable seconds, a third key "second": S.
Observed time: {"hour": 5, "minute": 53}
